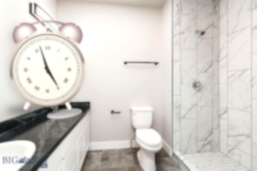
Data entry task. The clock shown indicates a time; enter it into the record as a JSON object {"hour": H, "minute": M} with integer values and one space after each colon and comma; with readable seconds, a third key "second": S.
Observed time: {"hour": 4, "minute": 57}
